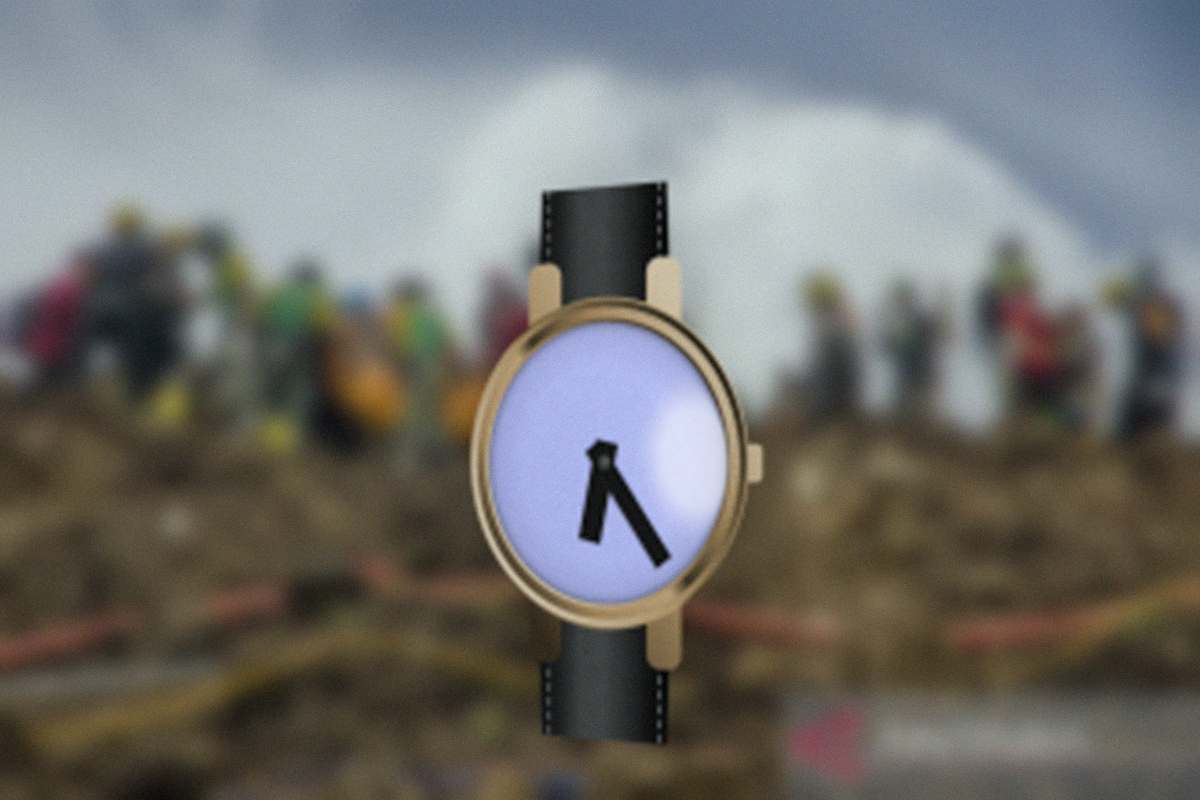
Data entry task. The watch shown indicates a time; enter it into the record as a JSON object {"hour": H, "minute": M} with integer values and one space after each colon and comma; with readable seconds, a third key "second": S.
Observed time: {"hour": 6, "minute": 24}
